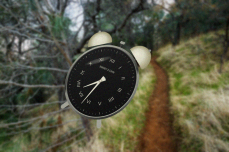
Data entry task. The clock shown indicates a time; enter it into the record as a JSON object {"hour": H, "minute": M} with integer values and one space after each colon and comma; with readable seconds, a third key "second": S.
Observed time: {"hour": 7, "minute": 32}
